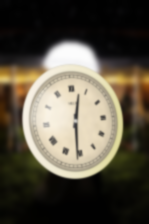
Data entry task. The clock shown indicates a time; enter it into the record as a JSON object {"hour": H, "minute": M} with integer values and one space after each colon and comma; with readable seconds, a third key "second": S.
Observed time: {"hour": 12, "minute": 31}
